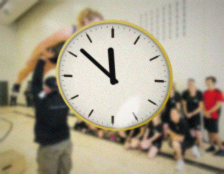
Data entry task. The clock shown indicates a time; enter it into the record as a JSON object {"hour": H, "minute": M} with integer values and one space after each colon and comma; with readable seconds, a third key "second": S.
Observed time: {"hour": 11, "minute": 52}
